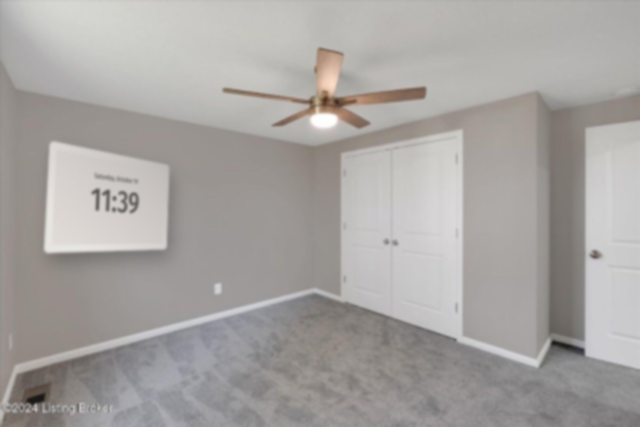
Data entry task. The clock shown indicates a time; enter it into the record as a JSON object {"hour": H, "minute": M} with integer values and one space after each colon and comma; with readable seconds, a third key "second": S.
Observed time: {"hour": 11, "minute": 39}
